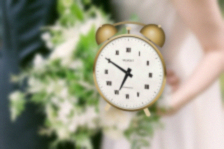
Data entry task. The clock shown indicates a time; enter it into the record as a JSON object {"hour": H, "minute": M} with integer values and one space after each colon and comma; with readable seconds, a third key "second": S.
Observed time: {"hour": 6, "minute": 50}
